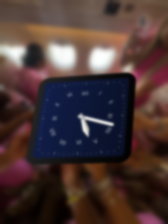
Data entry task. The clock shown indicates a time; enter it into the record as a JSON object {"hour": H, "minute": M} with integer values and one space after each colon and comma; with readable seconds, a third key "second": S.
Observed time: {"hour": 5, "minute": 18}
